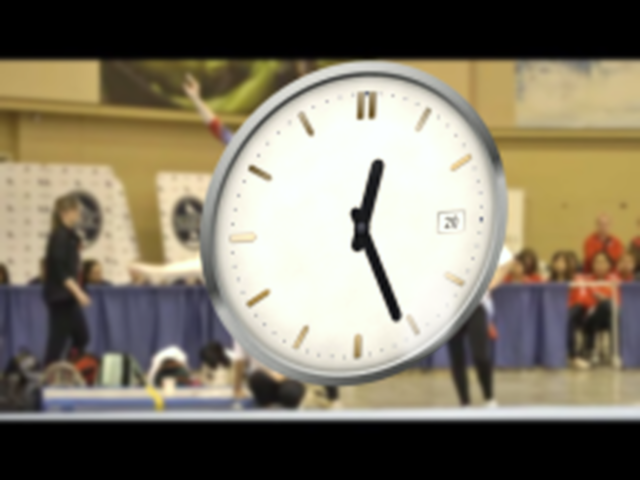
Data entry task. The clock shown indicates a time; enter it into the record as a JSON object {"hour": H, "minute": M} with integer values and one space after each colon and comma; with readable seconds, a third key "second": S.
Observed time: {"hour": 12, "minute": 26}
